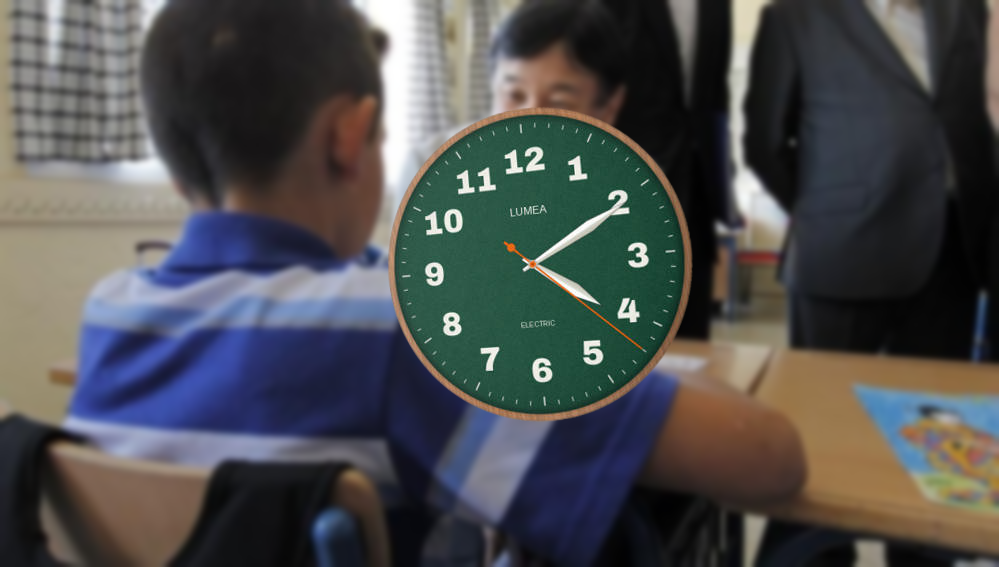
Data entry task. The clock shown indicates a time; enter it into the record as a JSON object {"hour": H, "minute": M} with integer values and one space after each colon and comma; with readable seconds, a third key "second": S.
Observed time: {"hour": 4, "minute": 10, "second": 22}
